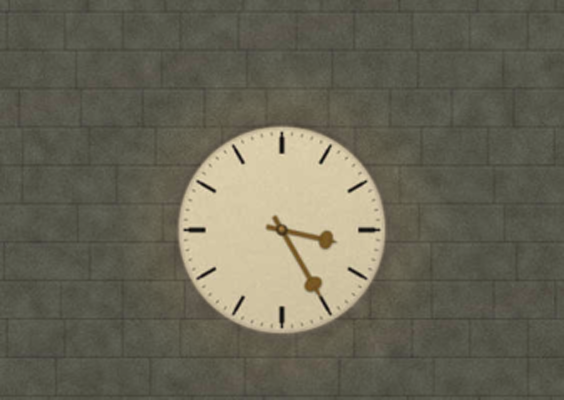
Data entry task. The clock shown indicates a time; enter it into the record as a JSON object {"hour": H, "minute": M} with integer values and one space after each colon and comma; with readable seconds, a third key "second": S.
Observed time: {"hour": 3, "minute": 25}
